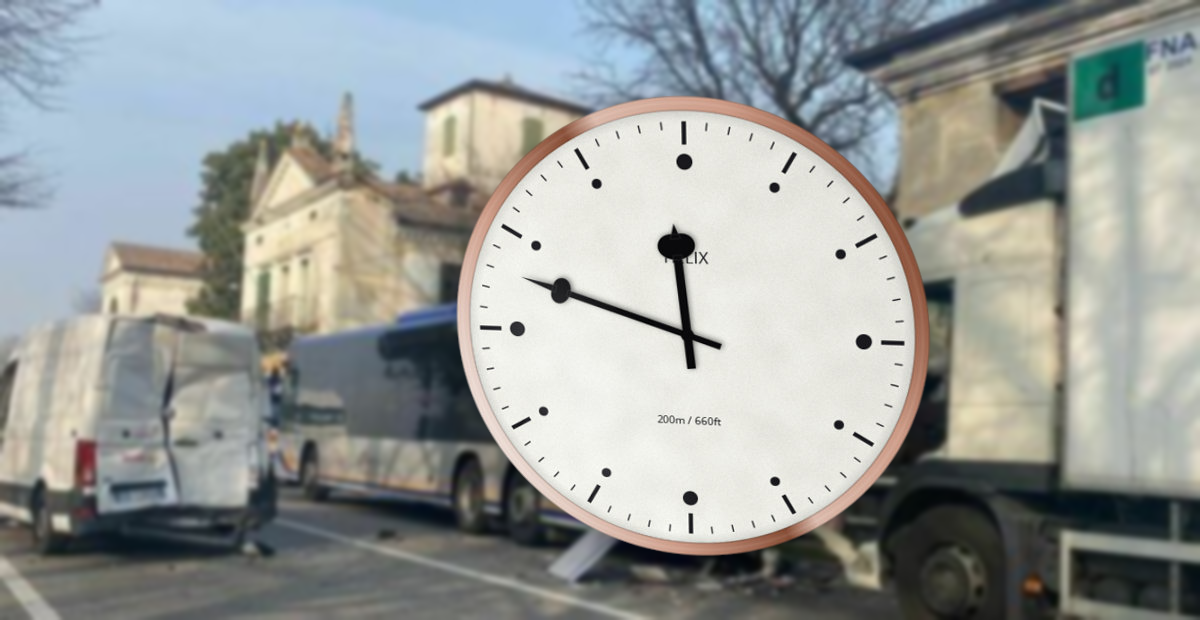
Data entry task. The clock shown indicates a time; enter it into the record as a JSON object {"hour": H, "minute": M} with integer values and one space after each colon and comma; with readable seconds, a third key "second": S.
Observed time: {"hour": 11, "minute": 48}
